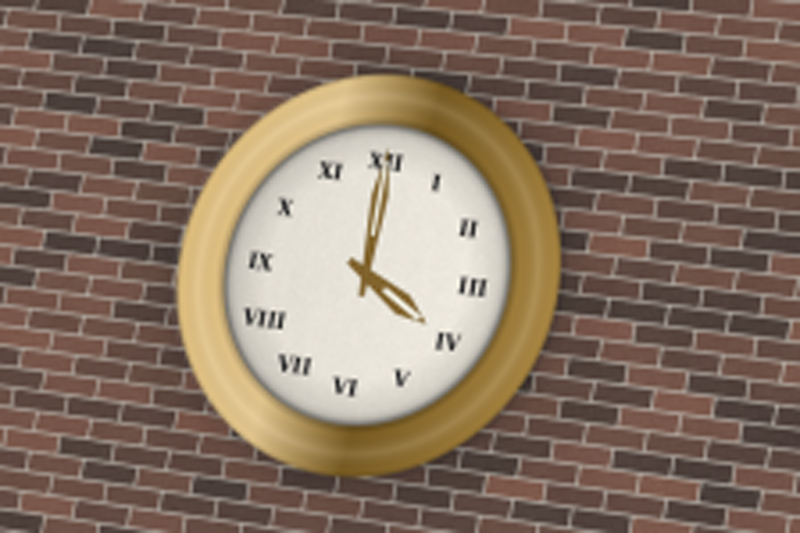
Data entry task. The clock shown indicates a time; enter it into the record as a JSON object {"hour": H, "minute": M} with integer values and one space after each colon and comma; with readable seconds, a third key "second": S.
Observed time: {"hour": 4, "minute": 0}
